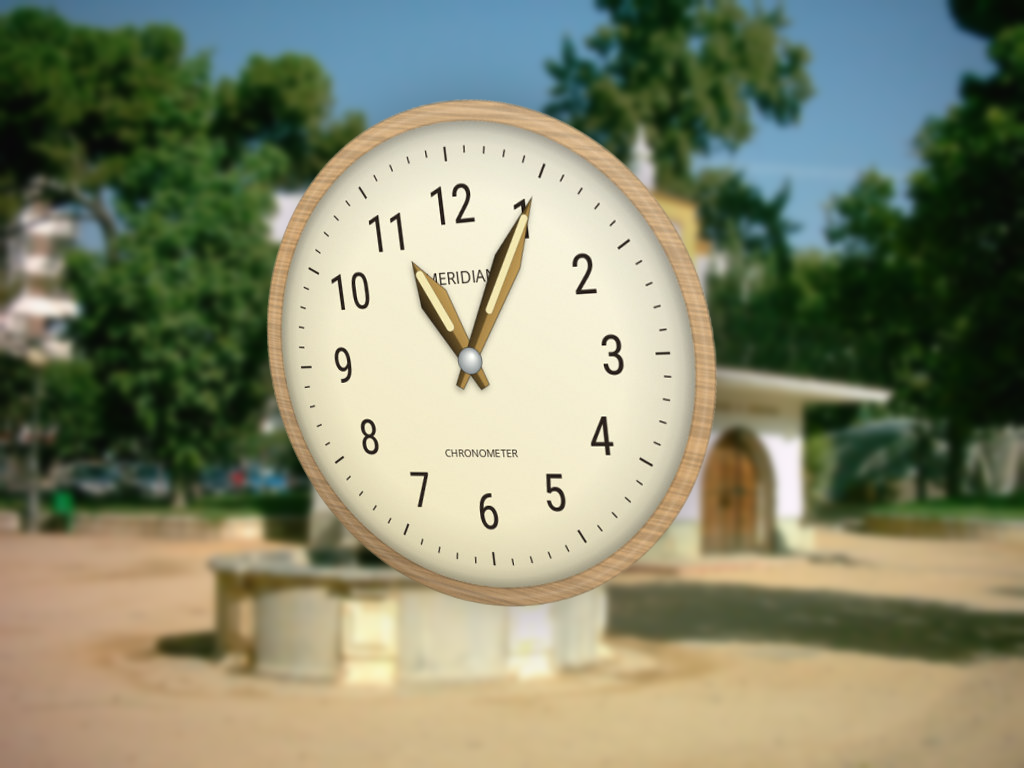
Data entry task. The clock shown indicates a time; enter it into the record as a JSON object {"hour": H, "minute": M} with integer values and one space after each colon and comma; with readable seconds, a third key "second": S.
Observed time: {"hour": 11, "minute": 5}
